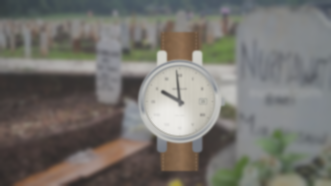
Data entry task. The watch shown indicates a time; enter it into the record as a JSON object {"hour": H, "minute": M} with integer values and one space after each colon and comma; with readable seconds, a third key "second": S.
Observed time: {"hour": 9, "minute": 59}
